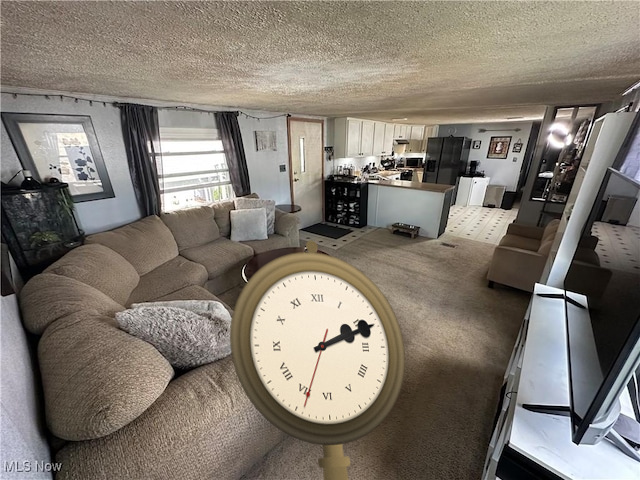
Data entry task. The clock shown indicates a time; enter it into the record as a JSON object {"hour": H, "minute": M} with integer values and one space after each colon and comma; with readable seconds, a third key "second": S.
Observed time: {"hour": 2, "minute": 11, "second": 34}
